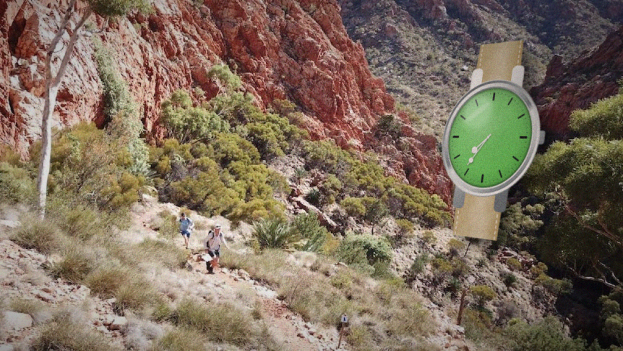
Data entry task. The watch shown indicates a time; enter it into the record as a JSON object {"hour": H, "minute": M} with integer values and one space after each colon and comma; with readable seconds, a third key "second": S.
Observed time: {"hour": 7, "minute": 36}
